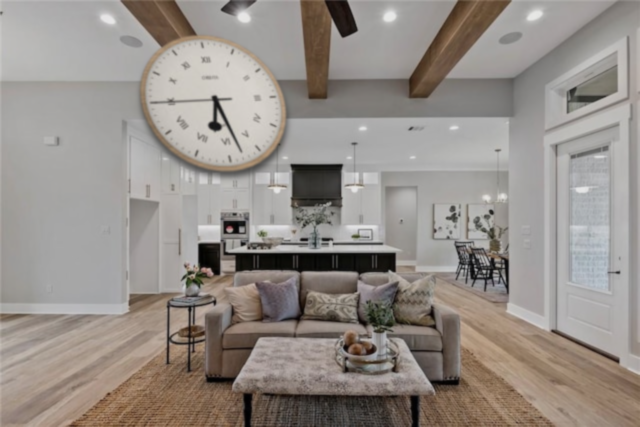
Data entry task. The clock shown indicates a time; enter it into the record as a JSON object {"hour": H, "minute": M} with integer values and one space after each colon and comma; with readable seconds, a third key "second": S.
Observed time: {"hour": 6, "minute": 27, "second": 45}
